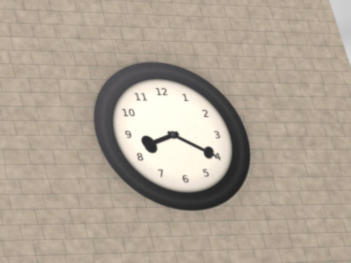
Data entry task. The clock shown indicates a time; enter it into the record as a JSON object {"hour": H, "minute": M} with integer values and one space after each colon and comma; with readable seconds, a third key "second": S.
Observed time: {"hour": 8, "minute": 20}
